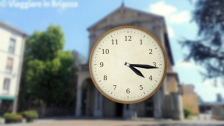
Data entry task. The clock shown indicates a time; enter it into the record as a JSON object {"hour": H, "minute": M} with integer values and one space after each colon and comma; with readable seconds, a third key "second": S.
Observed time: {"hour": 4, "minute": 16}
